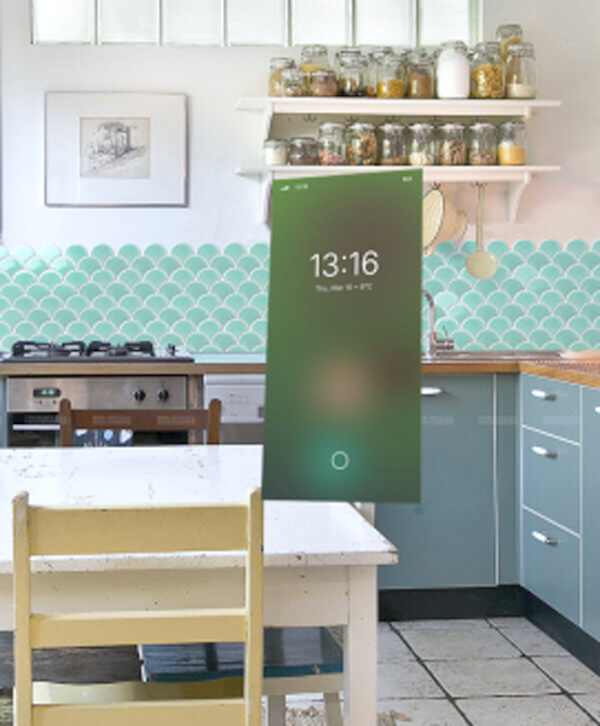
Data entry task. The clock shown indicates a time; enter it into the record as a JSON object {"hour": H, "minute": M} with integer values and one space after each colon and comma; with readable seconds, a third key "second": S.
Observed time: {"hour": 13, "minute": 16}
